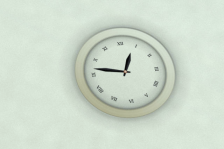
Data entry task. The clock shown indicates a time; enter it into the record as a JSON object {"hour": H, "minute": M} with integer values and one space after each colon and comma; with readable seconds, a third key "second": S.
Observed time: {"hour": 12, "minute": 47}
